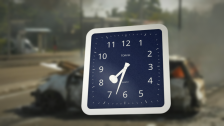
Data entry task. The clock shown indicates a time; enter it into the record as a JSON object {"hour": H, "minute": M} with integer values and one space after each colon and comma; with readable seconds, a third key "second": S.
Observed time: {"hour": 7, "minute": 33}
